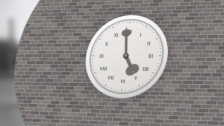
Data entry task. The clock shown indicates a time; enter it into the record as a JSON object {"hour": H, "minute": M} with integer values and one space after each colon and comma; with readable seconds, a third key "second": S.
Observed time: {"hour": 4, "minute": 59}
